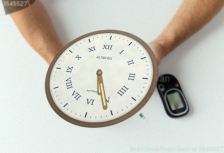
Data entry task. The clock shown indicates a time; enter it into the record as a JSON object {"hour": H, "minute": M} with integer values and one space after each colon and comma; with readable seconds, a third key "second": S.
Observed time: {"hour": 5, "minute": 26}
